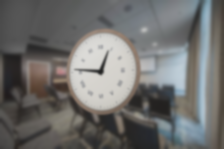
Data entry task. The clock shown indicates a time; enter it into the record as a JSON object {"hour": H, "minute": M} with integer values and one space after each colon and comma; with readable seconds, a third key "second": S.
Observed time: {"hour": 12, "minute": 46}
